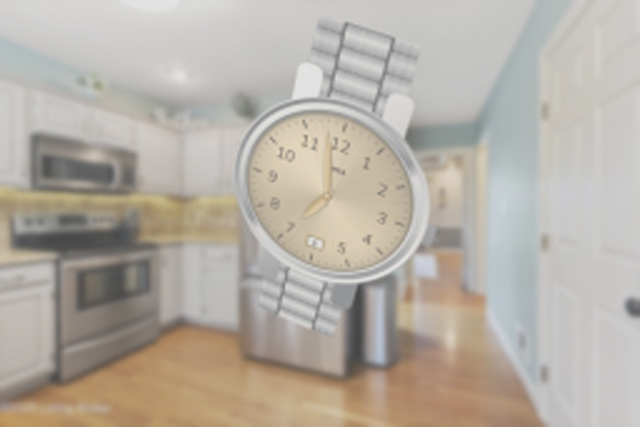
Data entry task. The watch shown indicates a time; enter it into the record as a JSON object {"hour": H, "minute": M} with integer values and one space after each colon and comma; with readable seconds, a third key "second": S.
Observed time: {"hour": 6, "minute": 58}
